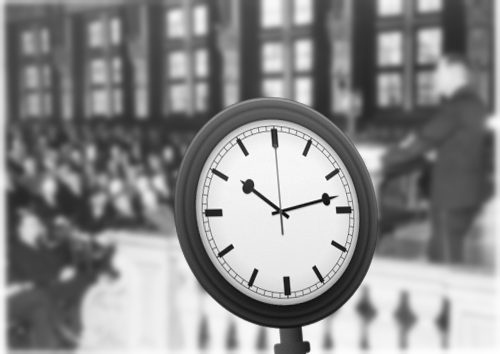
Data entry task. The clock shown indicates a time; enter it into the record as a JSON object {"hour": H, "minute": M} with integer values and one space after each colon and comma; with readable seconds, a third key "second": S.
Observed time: {"hour": 10, "minute": 13, "second": 0}
